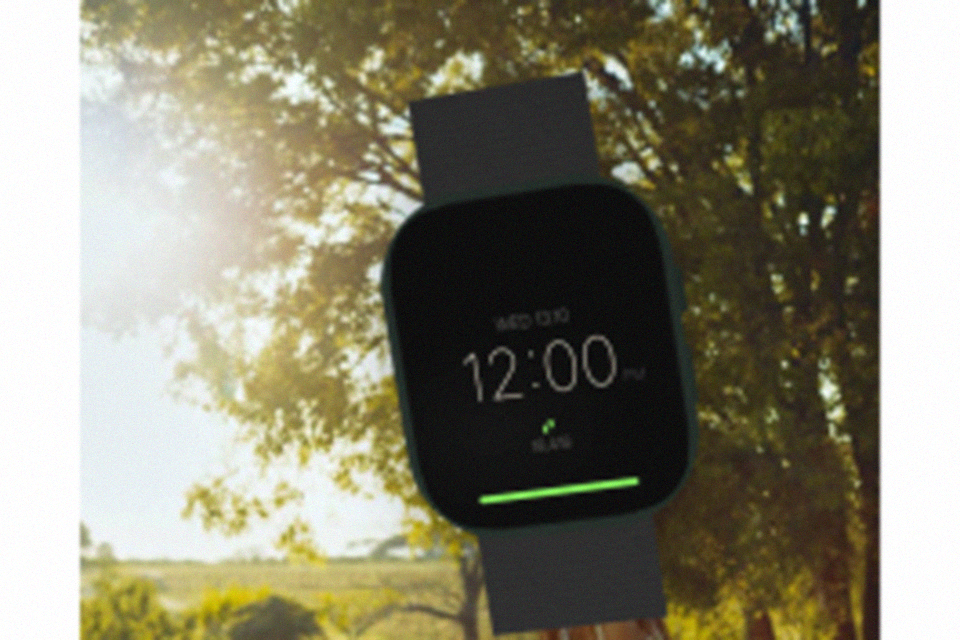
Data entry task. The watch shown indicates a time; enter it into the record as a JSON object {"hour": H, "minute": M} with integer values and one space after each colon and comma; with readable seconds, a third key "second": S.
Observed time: {"hour": 12, "minute": 0}
